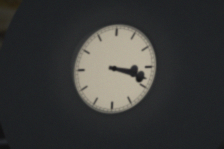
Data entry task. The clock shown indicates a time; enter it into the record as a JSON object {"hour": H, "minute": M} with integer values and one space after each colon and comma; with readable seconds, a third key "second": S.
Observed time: {"hour": 3, "minute": 18}
